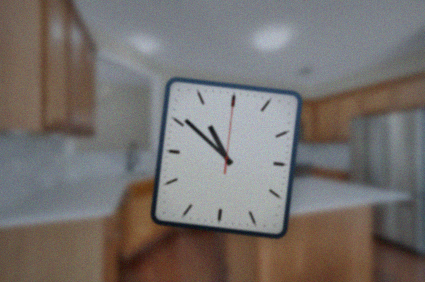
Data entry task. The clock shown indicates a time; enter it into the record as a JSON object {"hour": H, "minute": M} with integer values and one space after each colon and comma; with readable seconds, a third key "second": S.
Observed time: {"hour": 10, "minute": 51, "second": 0}
